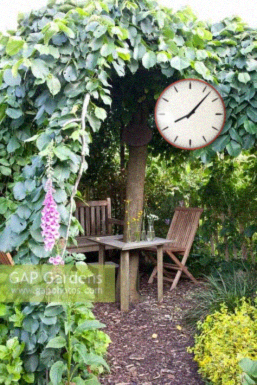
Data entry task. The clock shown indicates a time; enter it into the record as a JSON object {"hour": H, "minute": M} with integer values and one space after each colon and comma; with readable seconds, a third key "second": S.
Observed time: {"hour": 8, "minute": 7}
